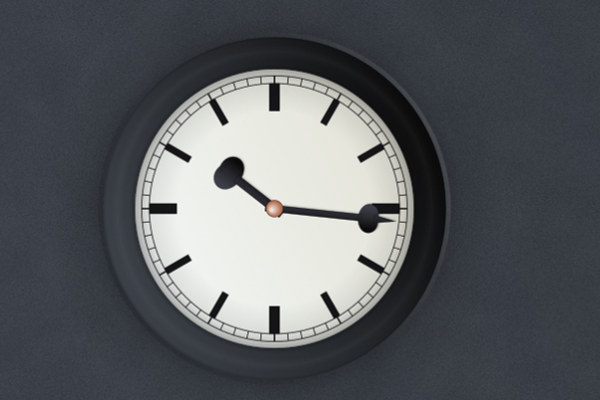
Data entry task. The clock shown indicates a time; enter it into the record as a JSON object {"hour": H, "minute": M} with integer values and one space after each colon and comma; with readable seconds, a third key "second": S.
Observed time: {"hour": 10, "minute": 16}
